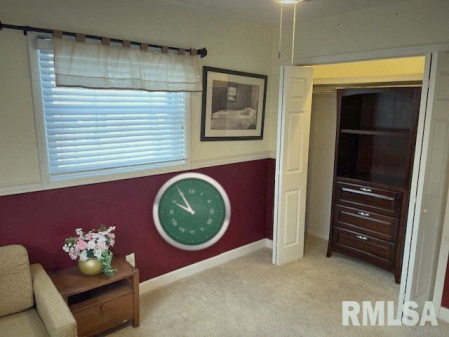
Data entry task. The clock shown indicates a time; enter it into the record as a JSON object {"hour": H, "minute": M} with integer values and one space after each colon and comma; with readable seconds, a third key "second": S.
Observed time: {"hour": 9, "minute": 55}
